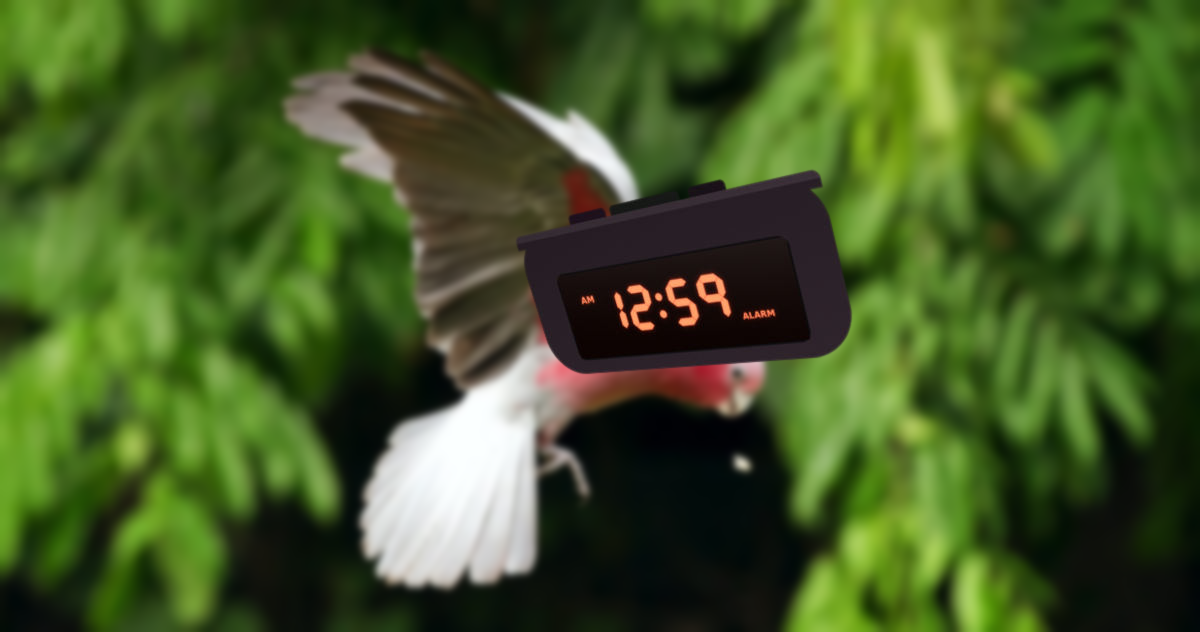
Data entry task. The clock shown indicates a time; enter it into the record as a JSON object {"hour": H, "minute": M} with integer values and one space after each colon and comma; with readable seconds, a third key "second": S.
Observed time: {"hour": 12, "minute": 59}
